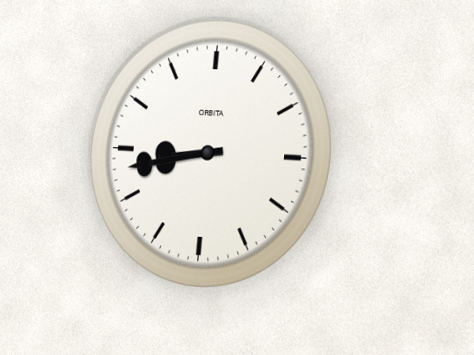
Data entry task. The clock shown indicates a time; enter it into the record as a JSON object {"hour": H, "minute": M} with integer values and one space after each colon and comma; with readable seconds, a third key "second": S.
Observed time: {"hour": 8, "minute": 43}
